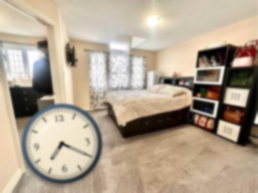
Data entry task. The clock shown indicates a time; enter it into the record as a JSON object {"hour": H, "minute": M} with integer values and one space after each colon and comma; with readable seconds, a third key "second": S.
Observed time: {"hour": 7, "minute": 20}
